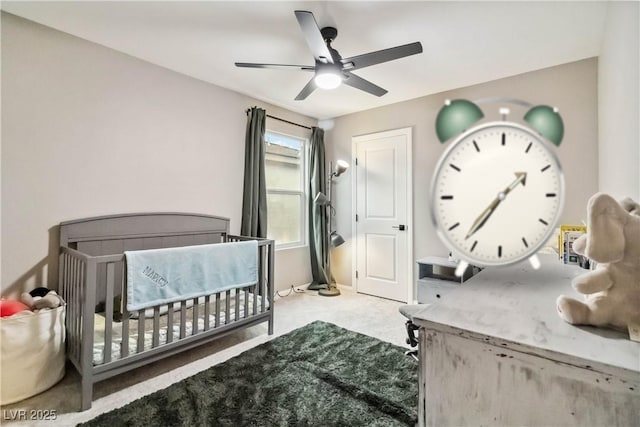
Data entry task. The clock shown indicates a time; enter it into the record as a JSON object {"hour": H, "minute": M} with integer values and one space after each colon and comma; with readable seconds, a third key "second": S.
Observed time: {"hour": 1, "minute": 37}
